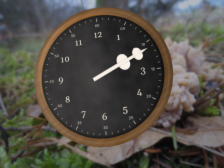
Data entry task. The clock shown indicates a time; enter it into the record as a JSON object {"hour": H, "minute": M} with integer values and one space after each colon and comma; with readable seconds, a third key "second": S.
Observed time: {"hour": 2, "minute": 11}
